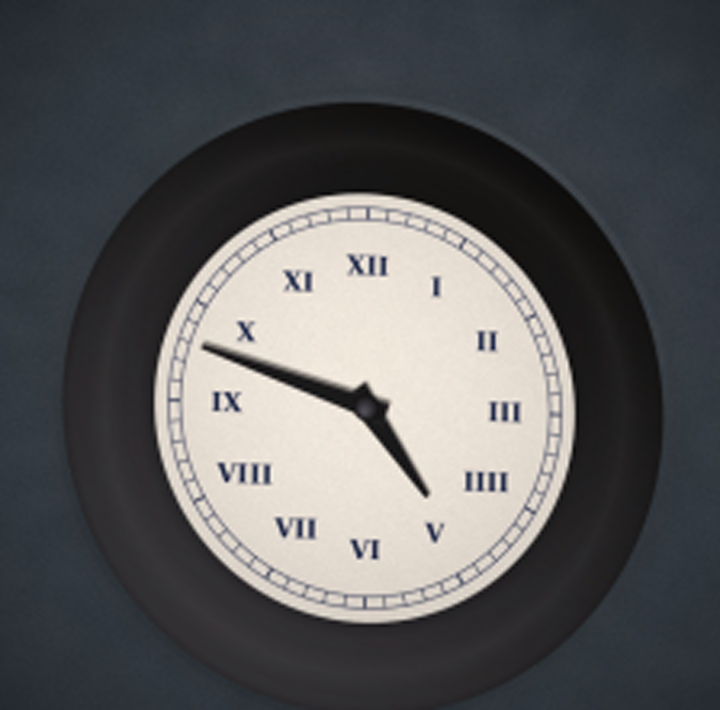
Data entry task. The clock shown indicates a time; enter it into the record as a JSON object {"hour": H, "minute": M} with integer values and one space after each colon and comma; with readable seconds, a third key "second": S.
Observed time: {"hour": 4, "minute": 48}
